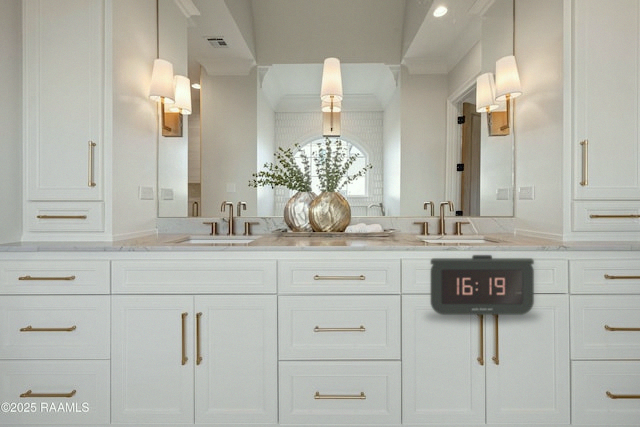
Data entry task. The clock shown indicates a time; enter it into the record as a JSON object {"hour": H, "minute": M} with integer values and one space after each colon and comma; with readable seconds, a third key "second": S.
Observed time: {"hour": 16, "minute": 19}
